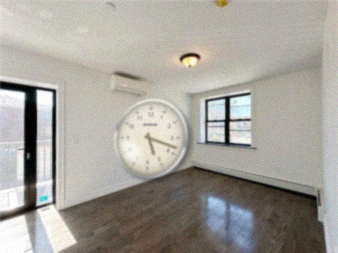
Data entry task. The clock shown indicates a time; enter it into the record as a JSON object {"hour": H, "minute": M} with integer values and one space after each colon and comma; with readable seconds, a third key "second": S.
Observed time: {"hour": 5, "minute": 18}
